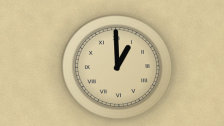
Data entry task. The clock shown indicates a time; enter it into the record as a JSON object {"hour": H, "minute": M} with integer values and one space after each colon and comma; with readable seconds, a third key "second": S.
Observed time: {"hour": 1, "minute": 0}
